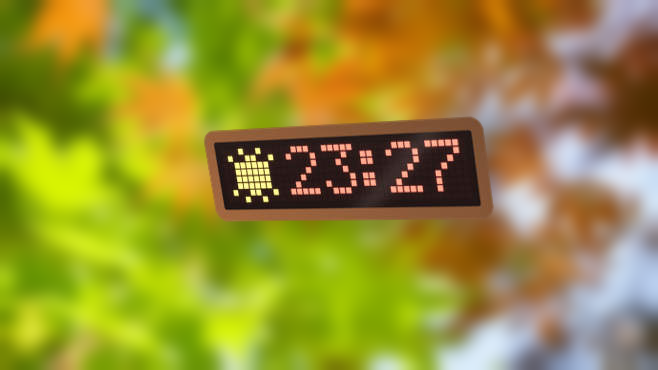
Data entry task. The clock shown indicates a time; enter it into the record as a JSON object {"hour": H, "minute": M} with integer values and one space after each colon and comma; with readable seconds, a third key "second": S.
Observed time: {"hour": 23, "minute": 27}
